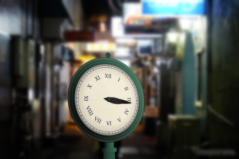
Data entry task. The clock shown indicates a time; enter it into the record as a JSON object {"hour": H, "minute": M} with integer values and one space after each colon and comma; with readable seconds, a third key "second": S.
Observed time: {"hour": 3, "minute": 16}
